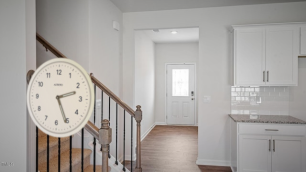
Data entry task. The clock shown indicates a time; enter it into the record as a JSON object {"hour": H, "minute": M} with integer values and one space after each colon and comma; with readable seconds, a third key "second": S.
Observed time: {"hour": 2, "minute": 26}
